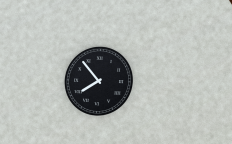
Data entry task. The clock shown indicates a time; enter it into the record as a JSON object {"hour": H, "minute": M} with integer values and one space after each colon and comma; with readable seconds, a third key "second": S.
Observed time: {"hour": 7, "minute": 53}
